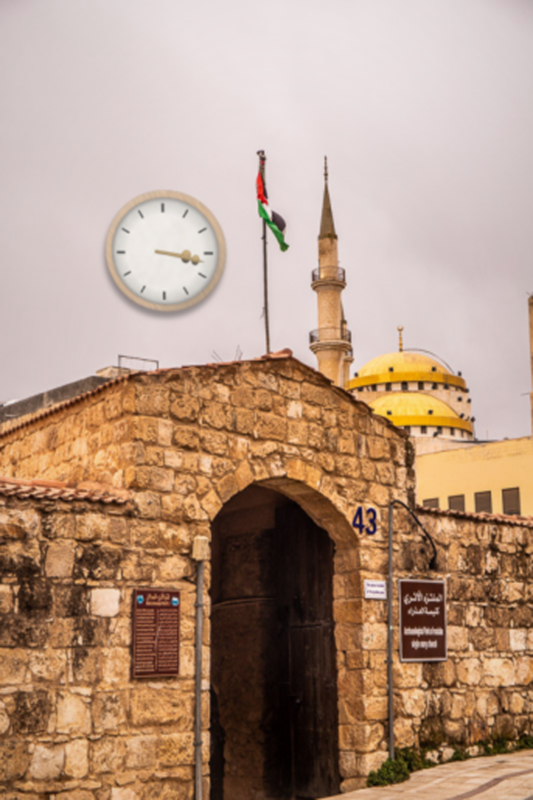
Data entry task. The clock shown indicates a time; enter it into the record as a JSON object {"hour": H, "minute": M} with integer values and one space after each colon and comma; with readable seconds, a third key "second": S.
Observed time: {"hour": 3, "minute": 17}
